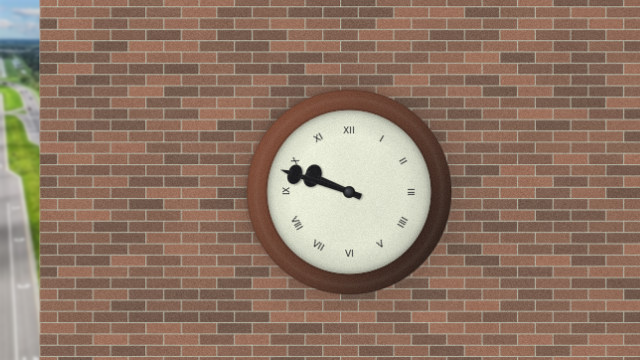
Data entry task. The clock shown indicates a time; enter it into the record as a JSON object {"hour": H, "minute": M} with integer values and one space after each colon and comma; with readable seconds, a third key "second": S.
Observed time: {"hour": 9, "minute": 48}
